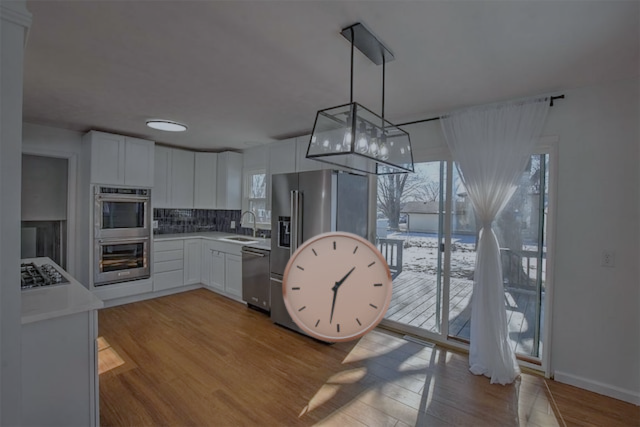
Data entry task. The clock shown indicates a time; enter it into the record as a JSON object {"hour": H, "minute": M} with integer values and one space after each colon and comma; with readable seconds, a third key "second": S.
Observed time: {"hour": 1, "minute": 32}
